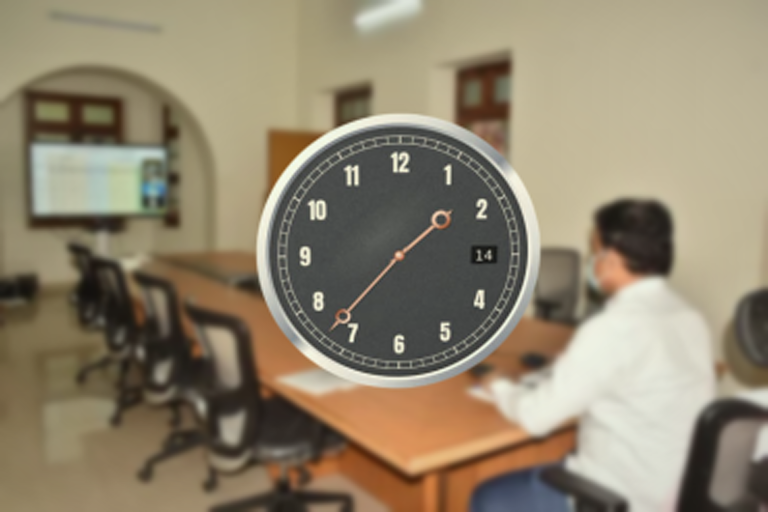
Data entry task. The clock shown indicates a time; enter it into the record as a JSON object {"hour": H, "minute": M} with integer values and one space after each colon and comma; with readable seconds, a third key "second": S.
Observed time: {"hour": 1, "minute": 37}
